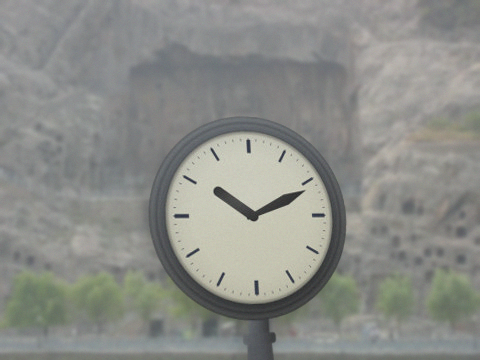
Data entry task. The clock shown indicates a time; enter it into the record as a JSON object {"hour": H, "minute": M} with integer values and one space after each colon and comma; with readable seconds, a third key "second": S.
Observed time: {"hour": 10, "minute": 11}
